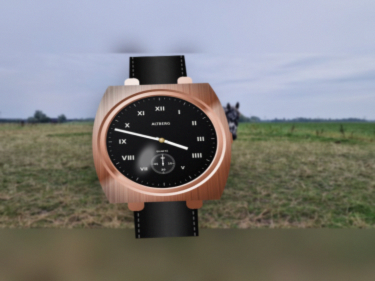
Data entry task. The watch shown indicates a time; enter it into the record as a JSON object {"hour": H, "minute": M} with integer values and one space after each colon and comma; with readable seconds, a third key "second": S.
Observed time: {"hour": 3, "minute": 48}
